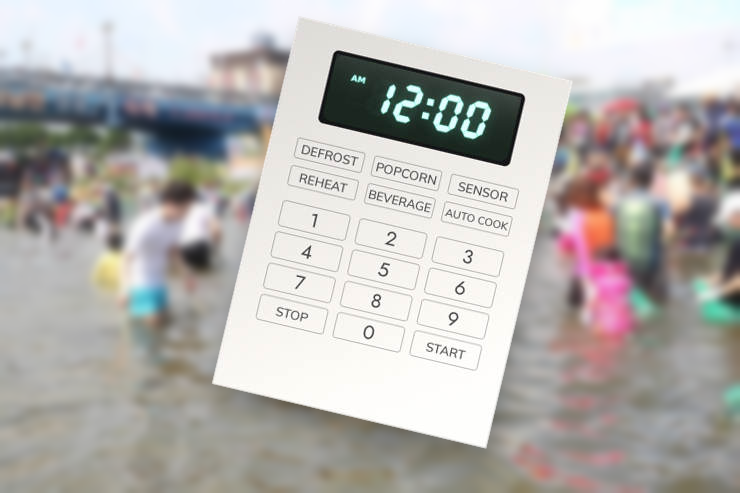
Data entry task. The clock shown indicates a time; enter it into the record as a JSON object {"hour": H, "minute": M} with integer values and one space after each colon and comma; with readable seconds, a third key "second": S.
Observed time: {"hour": 12, "minute": 0}
